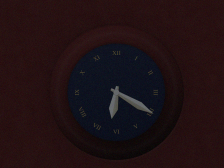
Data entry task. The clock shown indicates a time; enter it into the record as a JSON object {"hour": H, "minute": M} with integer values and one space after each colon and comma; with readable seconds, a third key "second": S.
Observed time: {"hour": 6, "minute": 20}
